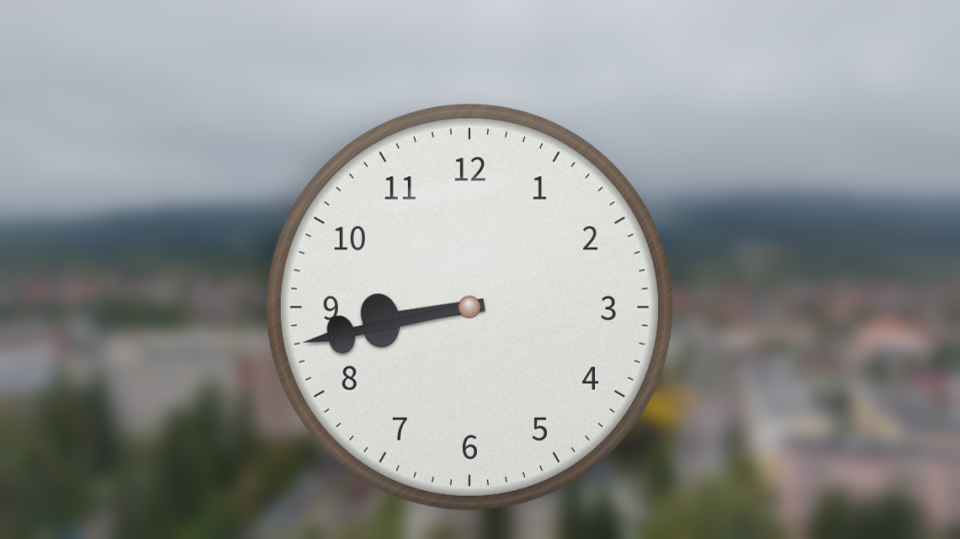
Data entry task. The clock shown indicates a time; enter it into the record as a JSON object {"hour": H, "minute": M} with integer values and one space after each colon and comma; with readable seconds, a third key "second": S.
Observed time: {"hour": 8, "minute": 43}
